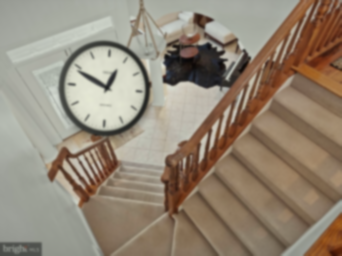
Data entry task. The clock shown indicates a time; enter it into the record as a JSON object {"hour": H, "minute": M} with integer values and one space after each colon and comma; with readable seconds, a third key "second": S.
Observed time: {"hour": 12, "minute": 49}
